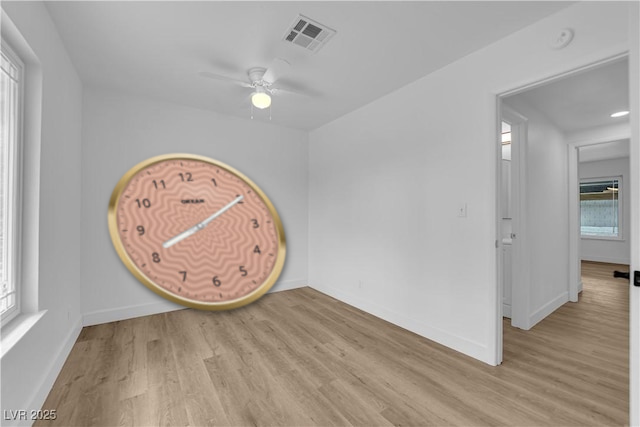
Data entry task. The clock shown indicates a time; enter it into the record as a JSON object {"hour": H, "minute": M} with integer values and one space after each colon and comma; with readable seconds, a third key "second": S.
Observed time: {"hour": 8, "minute": 10}
